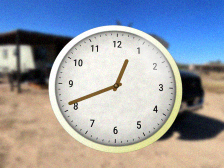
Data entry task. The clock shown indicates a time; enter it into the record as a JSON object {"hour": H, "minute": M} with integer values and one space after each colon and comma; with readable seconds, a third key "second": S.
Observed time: {"hour": 12, "minute": 41}
